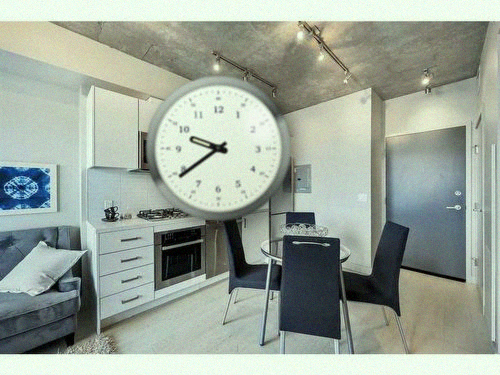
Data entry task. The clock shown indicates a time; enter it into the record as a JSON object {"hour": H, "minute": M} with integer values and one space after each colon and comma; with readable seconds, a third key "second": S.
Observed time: {"hour": 9, "minute": 39}
